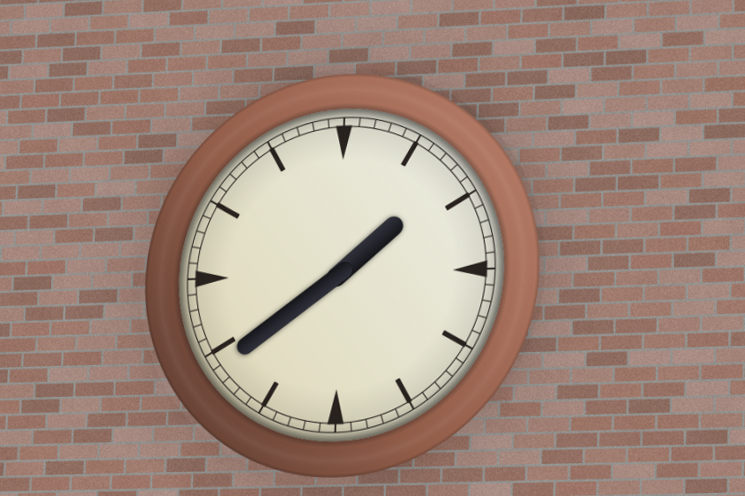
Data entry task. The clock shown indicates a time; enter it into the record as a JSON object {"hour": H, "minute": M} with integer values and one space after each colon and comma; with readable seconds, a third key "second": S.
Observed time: {"hour": 1, "minute": 39}
